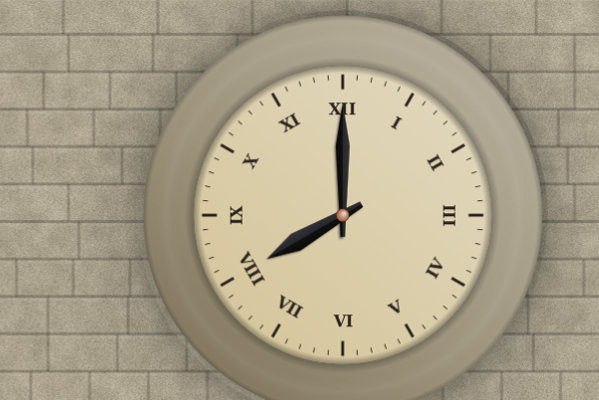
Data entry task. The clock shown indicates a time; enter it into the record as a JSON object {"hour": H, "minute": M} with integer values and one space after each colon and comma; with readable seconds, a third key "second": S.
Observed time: {"hour": 8, "minute": 0}
